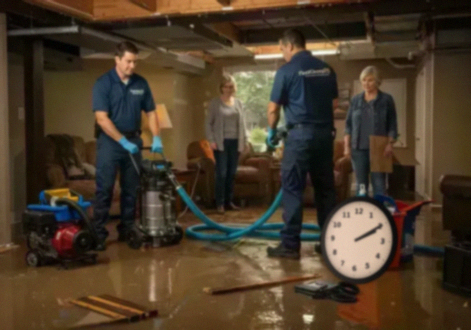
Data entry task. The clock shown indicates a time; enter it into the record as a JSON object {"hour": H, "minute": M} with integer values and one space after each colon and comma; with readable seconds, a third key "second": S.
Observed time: {"hour": 2, "minute": 10}
